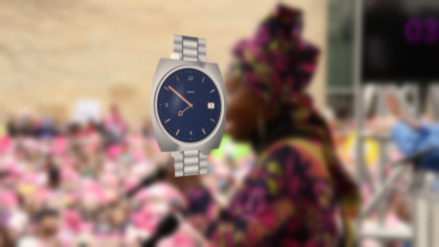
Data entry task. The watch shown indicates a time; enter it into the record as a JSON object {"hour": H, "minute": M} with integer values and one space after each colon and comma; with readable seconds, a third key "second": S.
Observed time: {"hour": 7, "minute": 51}
